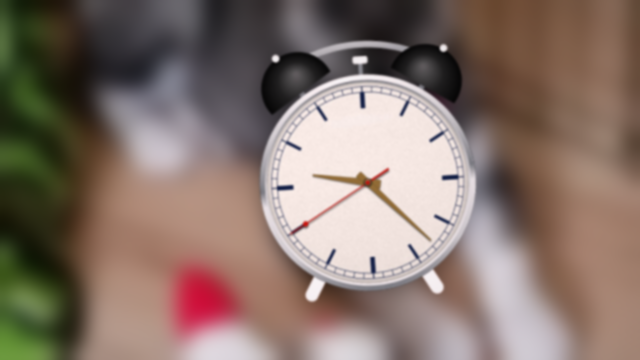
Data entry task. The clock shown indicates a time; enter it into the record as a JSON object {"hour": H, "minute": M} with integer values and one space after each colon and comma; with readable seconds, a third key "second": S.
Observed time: {"hour": 9, "minute": 22, "second": 40}
